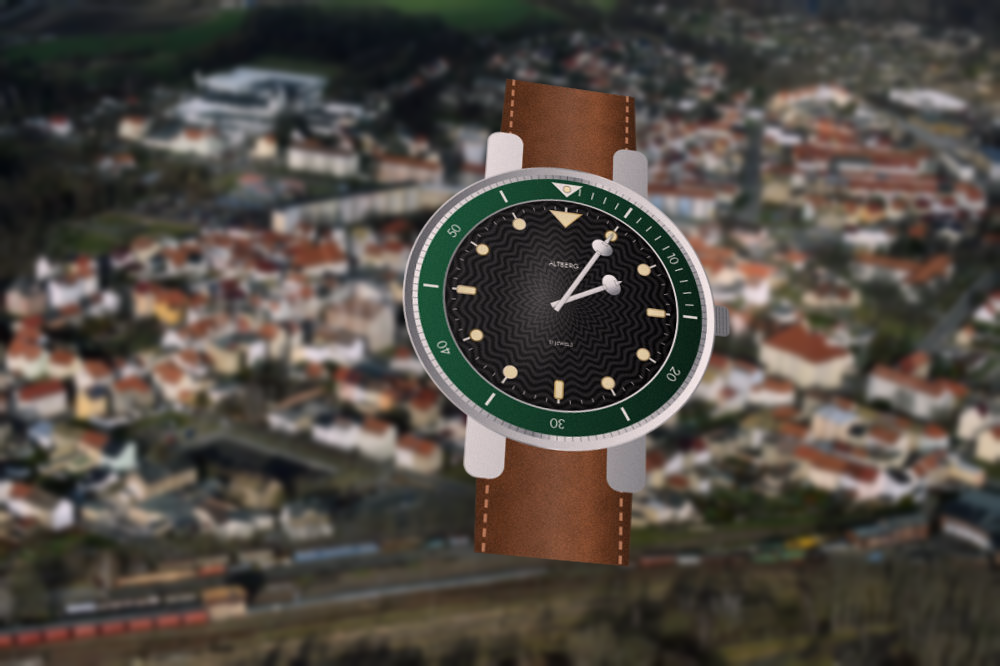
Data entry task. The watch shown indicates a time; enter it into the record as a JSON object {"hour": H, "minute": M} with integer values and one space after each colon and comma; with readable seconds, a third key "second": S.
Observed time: {"hour": 2, "minute": 5}
